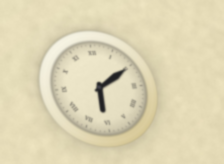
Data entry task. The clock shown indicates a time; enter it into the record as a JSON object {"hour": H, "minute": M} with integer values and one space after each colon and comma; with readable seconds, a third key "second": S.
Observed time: {"hour": 6, "minute": 10}
